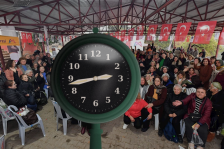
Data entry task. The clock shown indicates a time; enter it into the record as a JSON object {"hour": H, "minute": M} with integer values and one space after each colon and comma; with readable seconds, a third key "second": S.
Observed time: {"hour": 2, "minute": 43}
